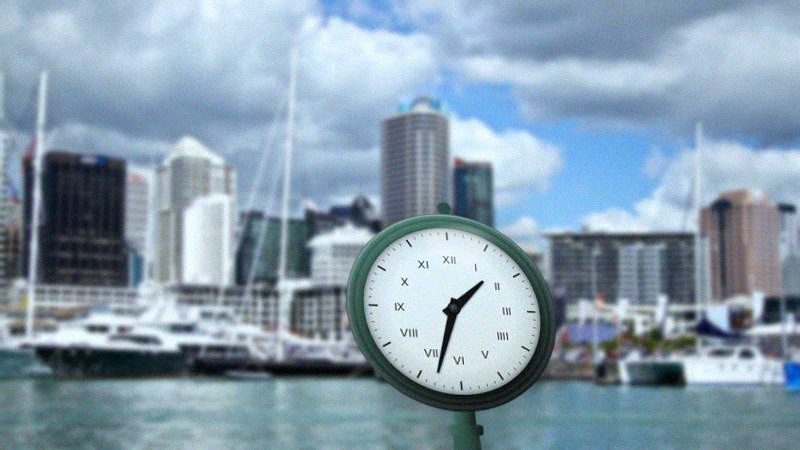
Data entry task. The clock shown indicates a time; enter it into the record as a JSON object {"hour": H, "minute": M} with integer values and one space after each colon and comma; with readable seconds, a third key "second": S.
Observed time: {"hour": 1, "minute": 33}
